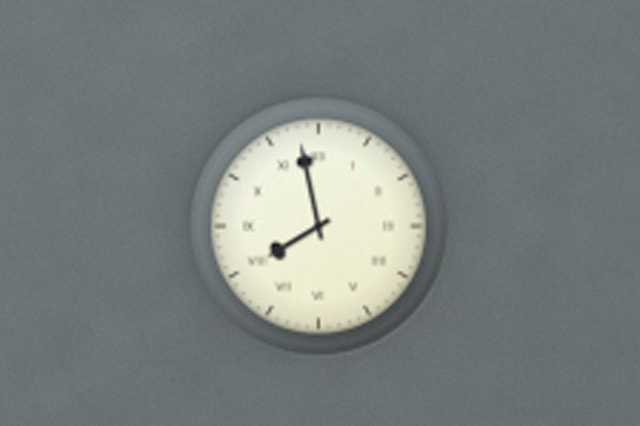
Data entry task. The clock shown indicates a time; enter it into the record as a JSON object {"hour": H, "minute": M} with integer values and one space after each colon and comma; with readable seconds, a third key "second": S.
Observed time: {"hour": 7, "minute": 58}
